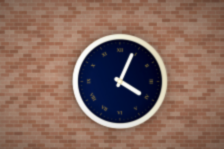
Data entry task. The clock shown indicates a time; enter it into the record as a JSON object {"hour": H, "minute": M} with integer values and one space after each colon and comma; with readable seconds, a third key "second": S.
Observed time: {"hour": 4, "minute": 4}
